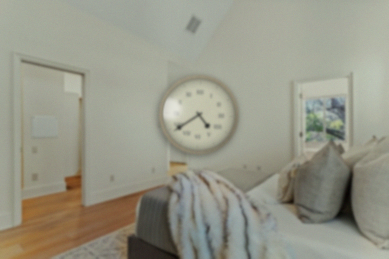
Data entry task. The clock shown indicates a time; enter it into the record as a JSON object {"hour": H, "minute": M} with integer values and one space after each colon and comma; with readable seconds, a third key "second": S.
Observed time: {"hour": 4, "minute": 39}
